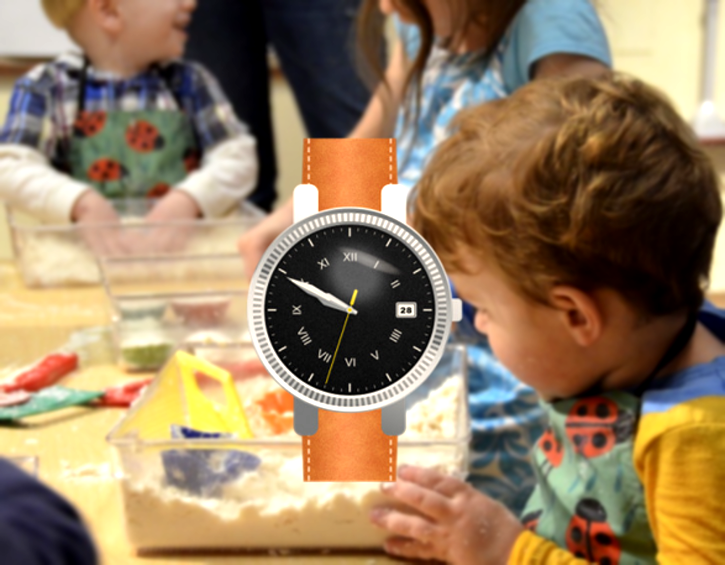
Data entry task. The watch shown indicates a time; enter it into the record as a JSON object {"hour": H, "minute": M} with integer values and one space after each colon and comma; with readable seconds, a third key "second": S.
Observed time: {"hour": 9, "minute": 49, "second": 33}
